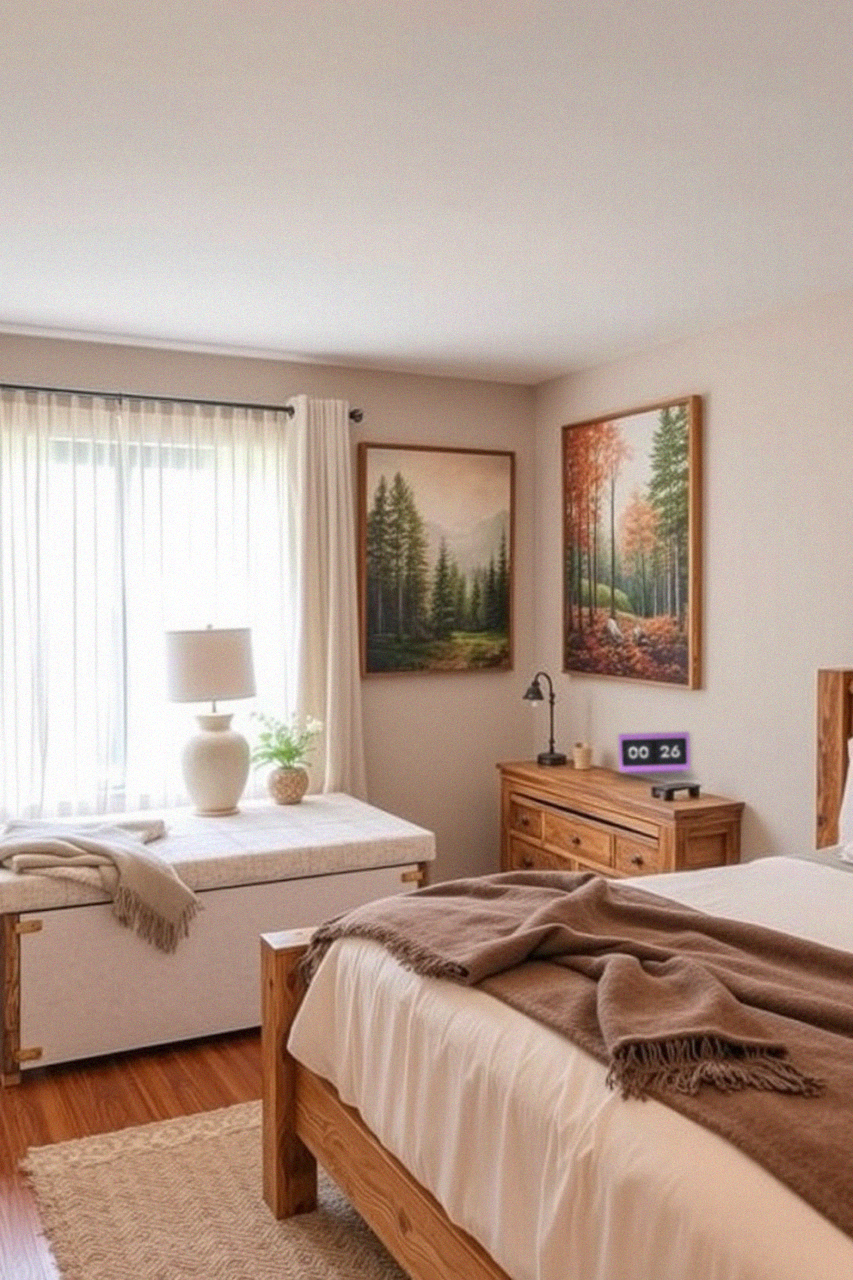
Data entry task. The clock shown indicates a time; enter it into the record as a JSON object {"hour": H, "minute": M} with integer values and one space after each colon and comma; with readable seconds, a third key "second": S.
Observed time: {"hour": 0, "minute": 26}
